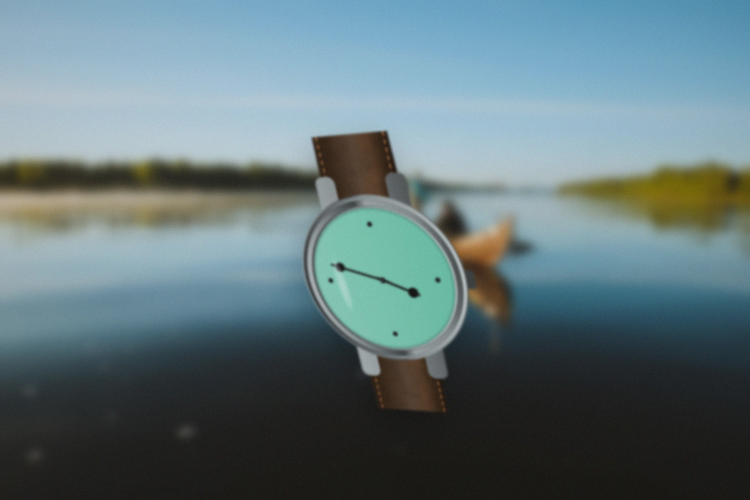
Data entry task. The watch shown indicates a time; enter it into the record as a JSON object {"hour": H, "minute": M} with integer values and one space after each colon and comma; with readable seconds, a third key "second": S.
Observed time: {"hour": 3, "minute": 48}
